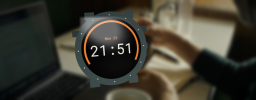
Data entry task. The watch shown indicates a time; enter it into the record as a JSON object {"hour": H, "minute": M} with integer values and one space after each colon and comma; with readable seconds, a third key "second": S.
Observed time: {"hour": 21, "minute": 51}
